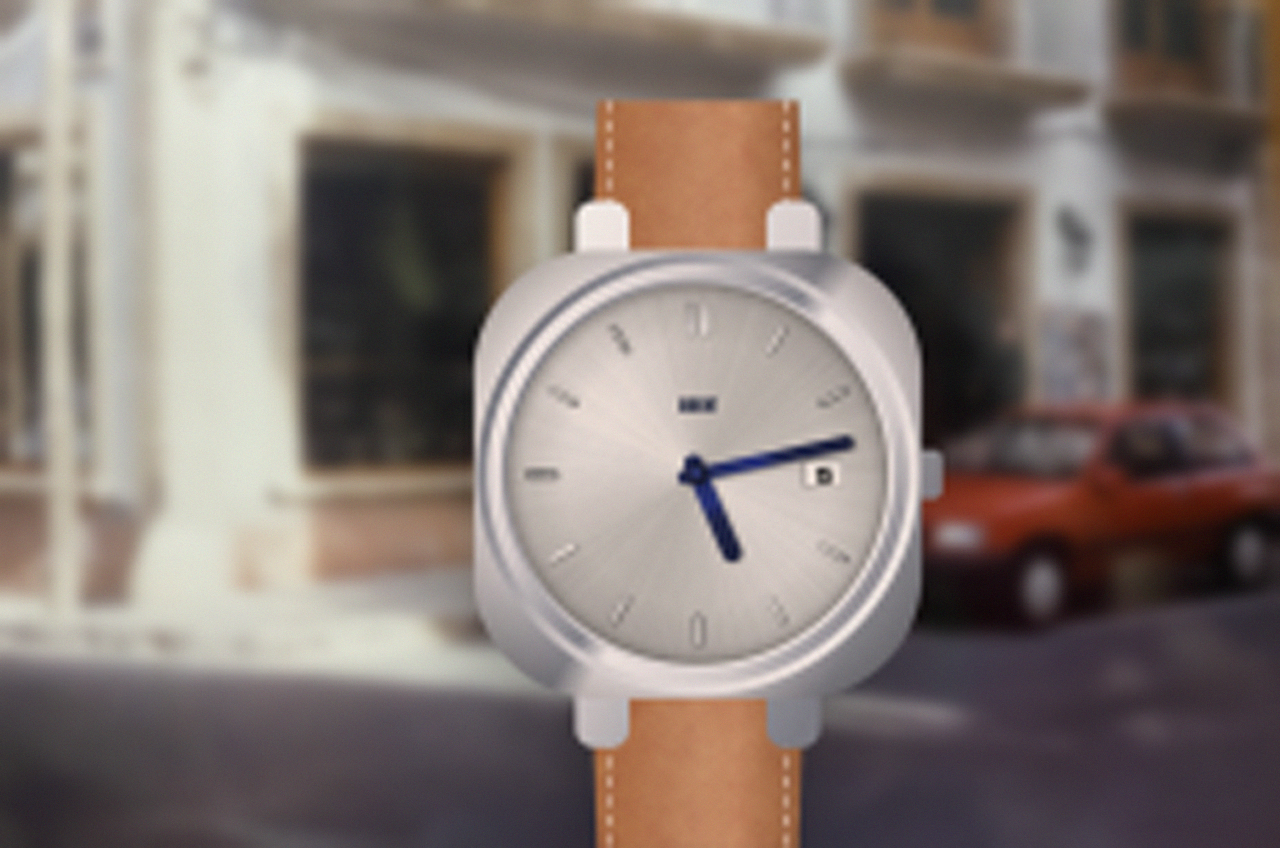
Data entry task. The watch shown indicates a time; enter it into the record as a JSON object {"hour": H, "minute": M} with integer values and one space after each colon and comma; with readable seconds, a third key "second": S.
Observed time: {"hour": 5, "minute": 13}
